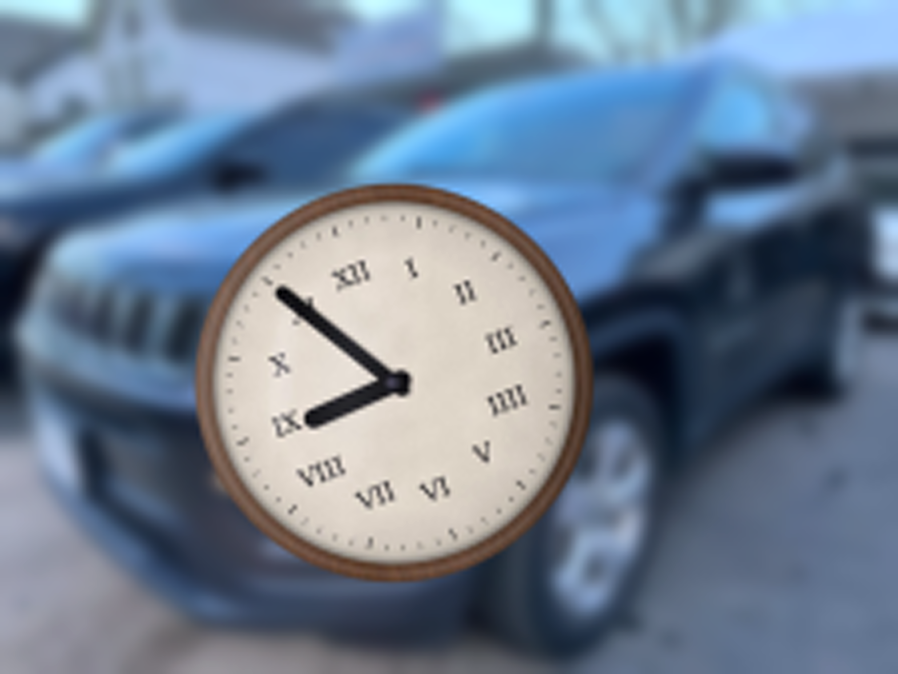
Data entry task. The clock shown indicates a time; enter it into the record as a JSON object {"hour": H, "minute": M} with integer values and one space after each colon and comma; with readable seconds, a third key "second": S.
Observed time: {"hour": 8, "minute": 55}
